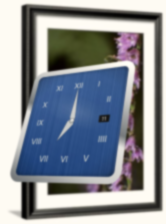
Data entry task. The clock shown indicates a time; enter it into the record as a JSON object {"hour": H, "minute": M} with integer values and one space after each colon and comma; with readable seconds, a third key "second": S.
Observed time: {"hour": 7, "minute": 0}
